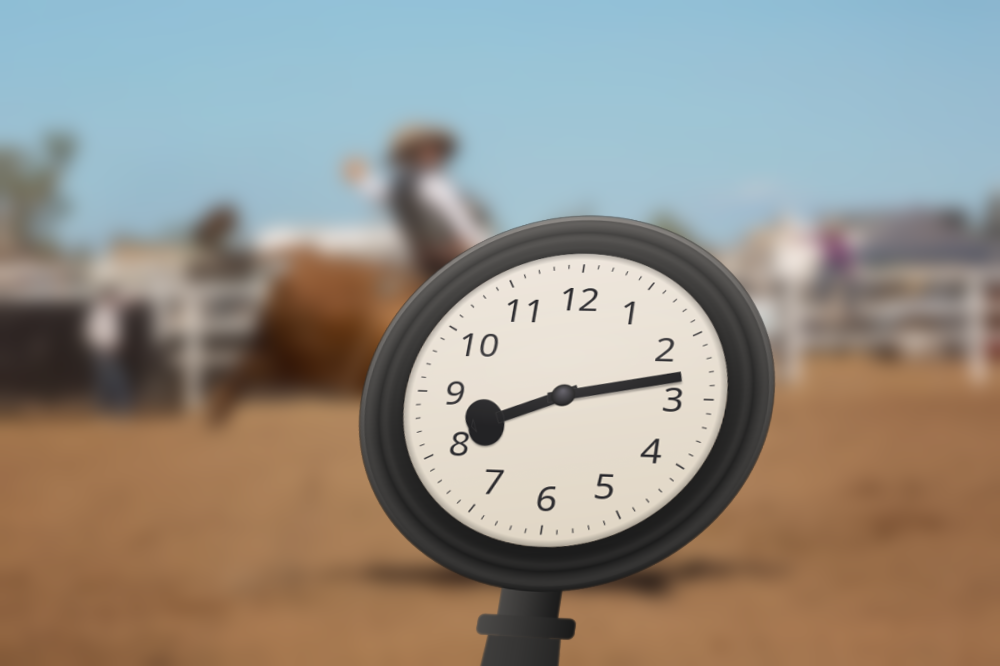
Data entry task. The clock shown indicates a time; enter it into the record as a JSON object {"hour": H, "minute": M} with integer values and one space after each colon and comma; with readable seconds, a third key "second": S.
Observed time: {"hour": 8, "minute": 13}
